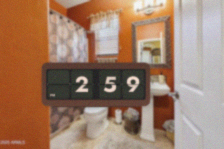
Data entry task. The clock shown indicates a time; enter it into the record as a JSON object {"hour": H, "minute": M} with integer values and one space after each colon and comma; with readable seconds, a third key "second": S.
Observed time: {"hour": 2, "minute": 59}
